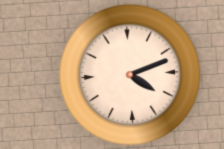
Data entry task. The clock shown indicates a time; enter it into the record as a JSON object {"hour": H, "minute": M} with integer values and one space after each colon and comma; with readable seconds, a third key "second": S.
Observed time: {"hour": 4, "minute": 12}
